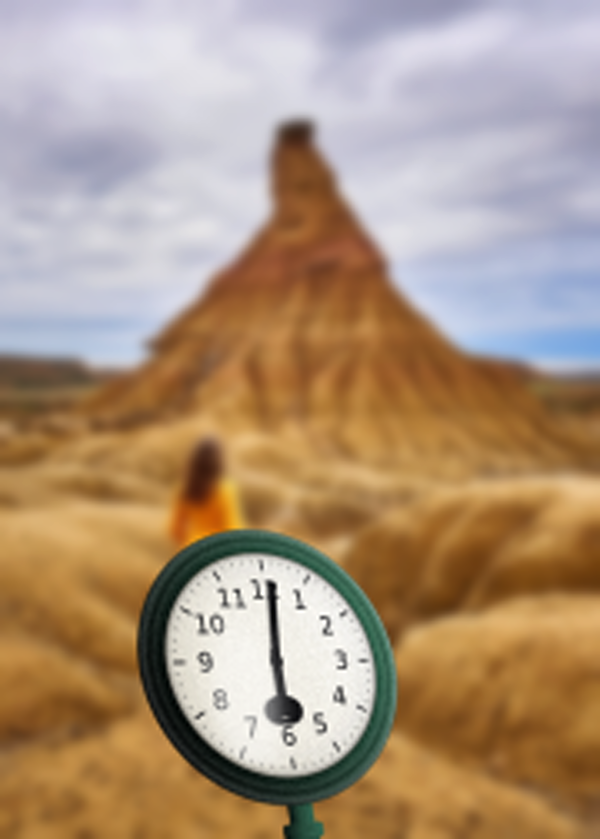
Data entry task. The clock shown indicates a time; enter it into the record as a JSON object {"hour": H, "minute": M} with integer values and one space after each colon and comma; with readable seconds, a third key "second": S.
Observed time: {"hour": 6, "minute": 1}
